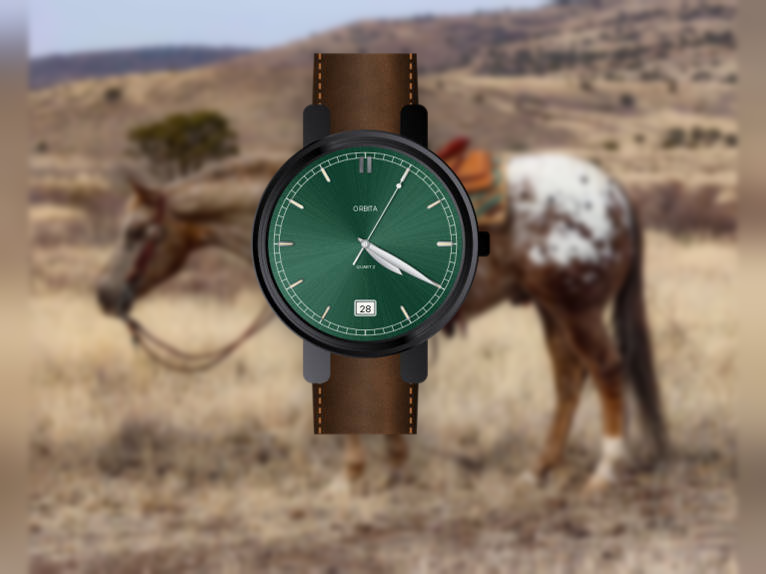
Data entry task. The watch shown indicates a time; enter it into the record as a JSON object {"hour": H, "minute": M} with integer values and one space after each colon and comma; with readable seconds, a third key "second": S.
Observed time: {"hour": 4, "minute": 20, "second": 5}
